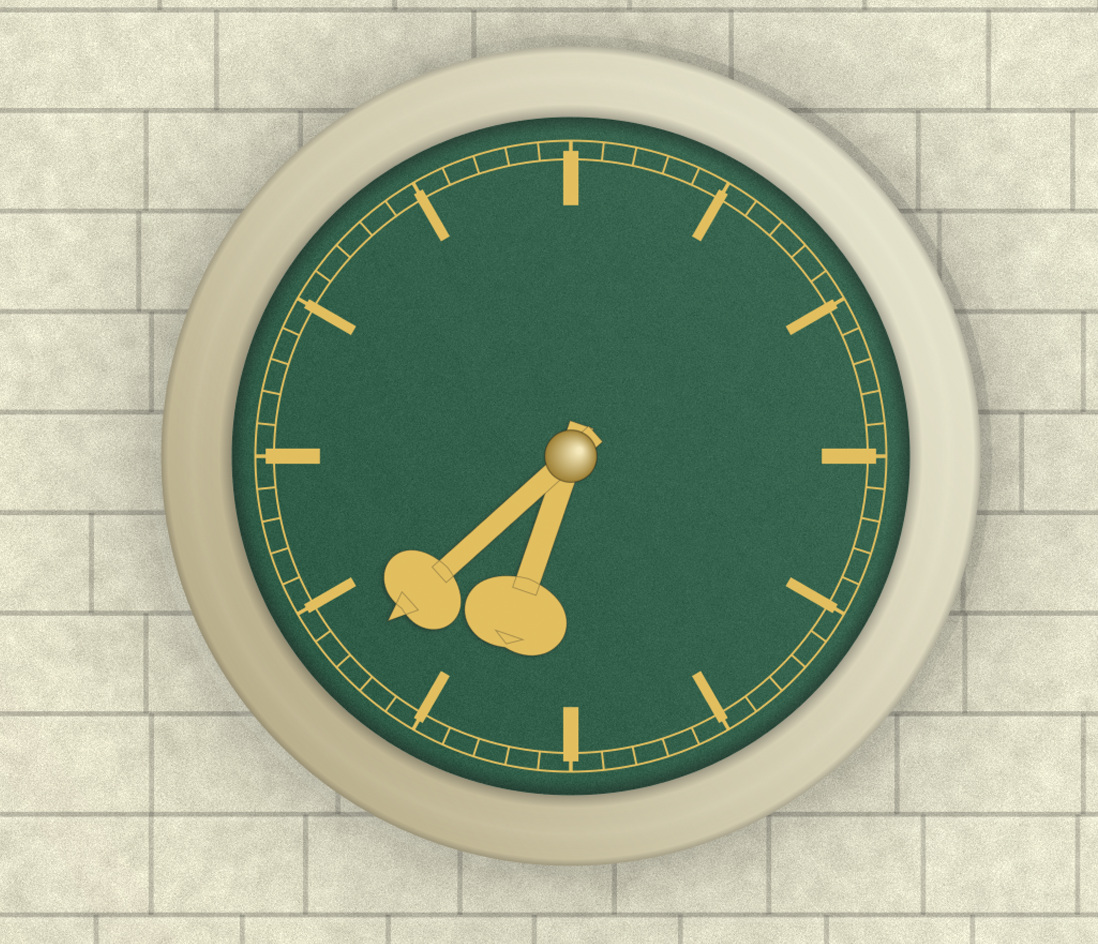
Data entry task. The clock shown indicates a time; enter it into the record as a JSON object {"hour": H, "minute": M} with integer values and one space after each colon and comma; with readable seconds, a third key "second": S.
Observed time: {"hour": 6, "minute": 38}
